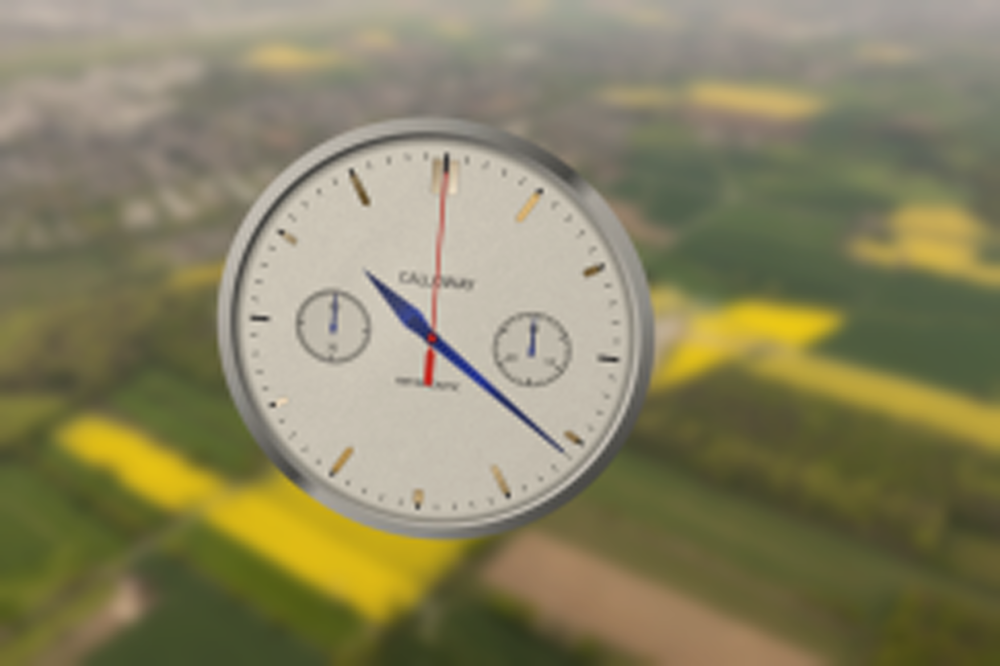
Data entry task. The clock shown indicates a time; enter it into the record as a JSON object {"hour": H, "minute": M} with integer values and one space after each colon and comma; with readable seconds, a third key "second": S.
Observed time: {"hour": 10, "minute": 21}
